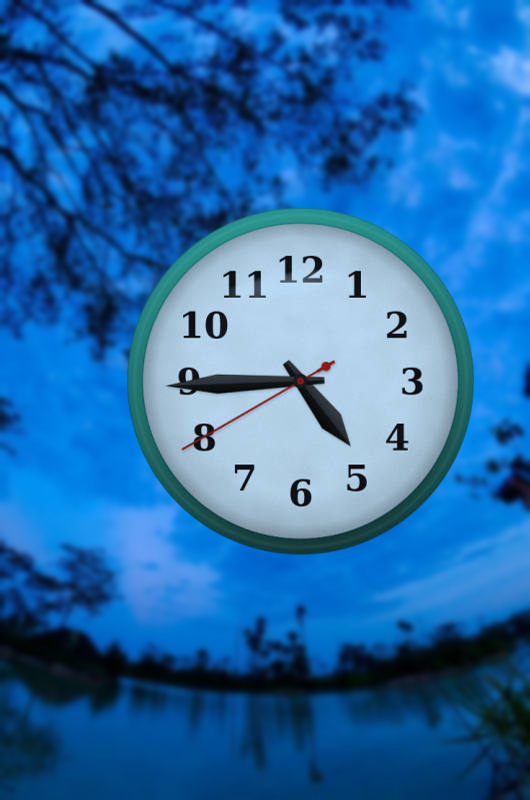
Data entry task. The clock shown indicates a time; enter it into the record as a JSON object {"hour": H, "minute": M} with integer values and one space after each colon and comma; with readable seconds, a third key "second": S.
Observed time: {"hour": 4, "minute": 44, "second": 40}
